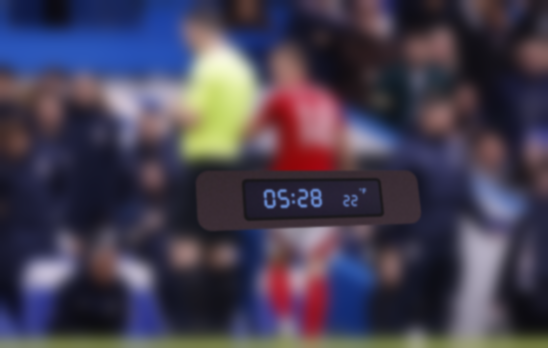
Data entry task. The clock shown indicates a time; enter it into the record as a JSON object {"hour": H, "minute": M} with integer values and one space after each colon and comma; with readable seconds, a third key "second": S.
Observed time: {"hour": 5, "minute": 28}
